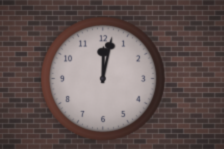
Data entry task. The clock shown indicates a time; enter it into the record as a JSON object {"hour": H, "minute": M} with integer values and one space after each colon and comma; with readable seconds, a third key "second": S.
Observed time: {"hour": 12, "minute": 2}
